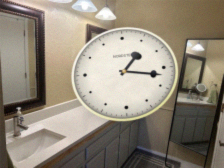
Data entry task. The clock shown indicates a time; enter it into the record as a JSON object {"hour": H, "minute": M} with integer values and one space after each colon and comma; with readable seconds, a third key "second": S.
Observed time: {"hour": 1, "minute": 17}
